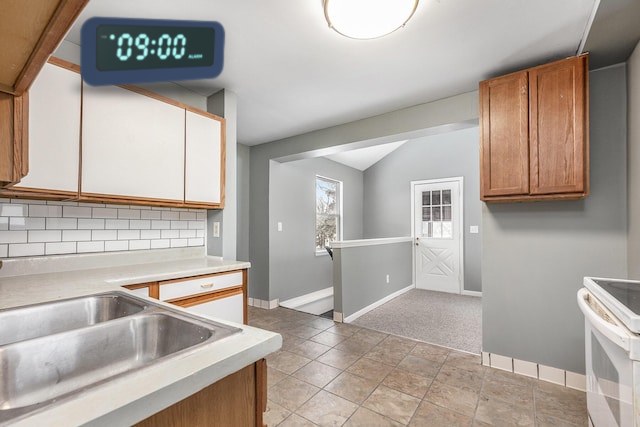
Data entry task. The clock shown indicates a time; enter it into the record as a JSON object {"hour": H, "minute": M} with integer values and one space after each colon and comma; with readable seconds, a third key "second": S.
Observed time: {"hour": 9, "minute": 0}
